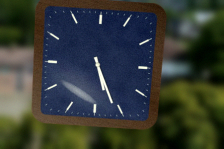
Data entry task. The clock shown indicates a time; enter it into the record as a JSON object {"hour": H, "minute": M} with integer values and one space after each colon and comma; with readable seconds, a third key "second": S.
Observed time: {"hour": 5, "minute": 26}
